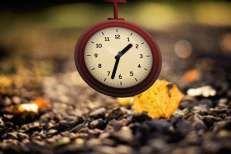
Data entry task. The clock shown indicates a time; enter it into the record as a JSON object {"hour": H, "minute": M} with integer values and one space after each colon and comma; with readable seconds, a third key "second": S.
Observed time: {"hour": 1, "minute": 33}
